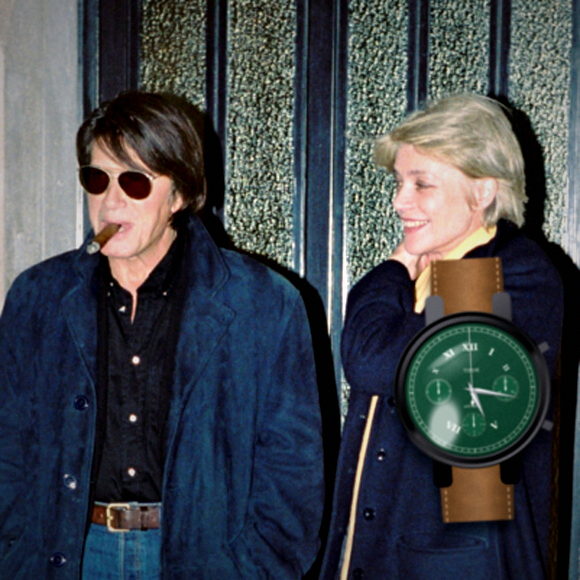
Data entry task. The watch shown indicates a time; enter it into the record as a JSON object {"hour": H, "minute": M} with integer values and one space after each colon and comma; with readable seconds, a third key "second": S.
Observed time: {"hour": 5, "minute": 17}
